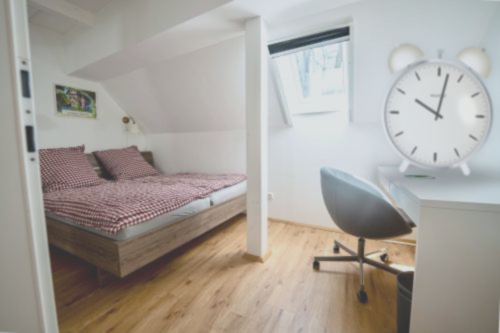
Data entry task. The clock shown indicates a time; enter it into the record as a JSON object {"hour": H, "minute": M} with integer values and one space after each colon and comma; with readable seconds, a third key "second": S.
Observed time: {"hour": 10, "minute": 2}
